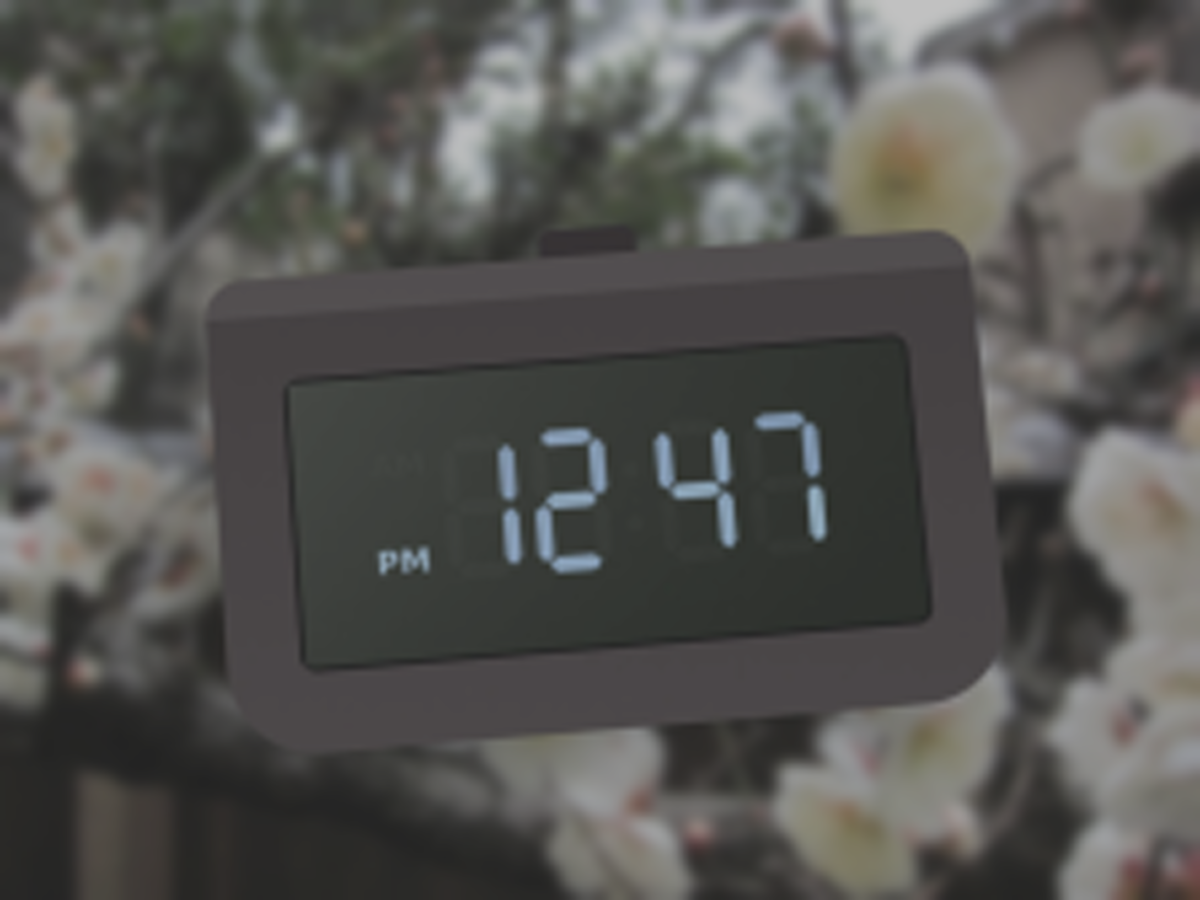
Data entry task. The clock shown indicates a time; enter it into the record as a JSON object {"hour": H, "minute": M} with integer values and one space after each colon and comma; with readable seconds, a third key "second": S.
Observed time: {"hour": 12, "minute": 47}
